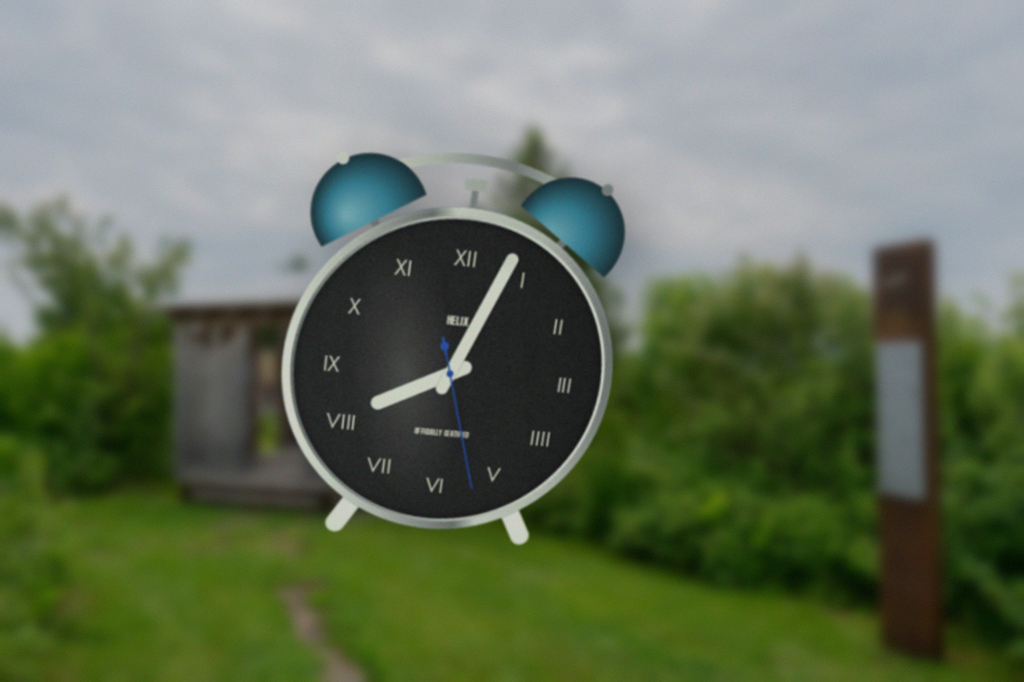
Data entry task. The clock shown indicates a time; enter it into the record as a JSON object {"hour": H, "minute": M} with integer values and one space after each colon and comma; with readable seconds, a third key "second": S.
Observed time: {"hour": 8, "minute": 3, "second": 27}
